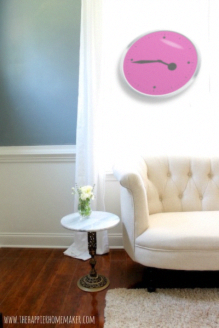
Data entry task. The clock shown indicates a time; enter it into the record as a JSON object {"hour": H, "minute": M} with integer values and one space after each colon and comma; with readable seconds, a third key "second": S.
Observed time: {"hour": 3, "minute": 44}
